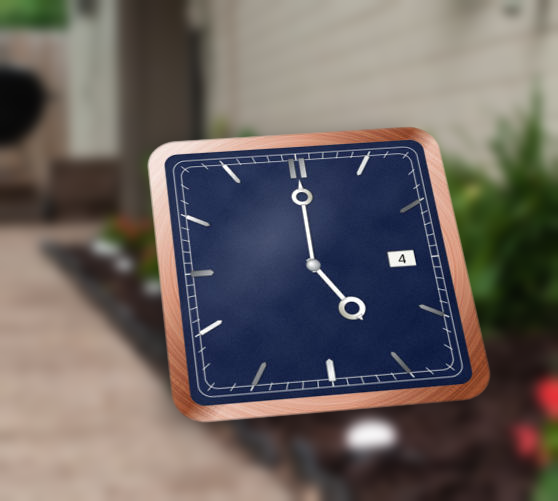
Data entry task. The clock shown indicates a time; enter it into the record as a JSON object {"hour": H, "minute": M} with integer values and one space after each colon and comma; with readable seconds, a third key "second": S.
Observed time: {"hour": 5, "minute": 0}
